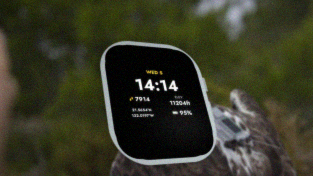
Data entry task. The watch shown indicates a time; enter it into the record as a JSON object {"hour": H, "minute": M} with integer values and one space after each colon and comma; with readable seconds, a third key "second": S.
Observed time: {"hour": 14, "minute": 14}
